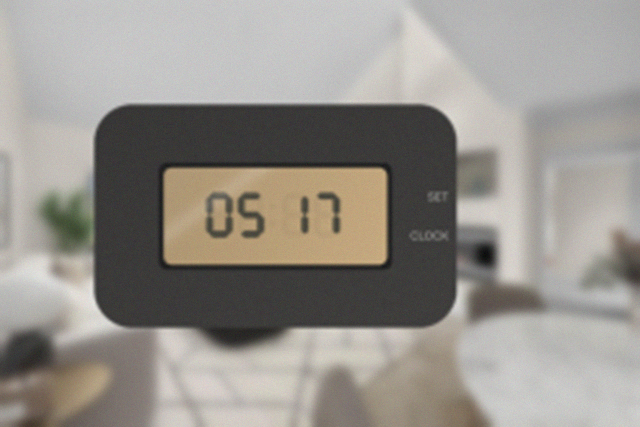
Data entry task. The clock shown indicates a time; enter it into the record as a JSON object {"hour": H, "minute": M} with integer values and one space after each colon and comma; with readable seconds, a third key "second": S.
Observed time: {"hour": 5, "minute": 17}
